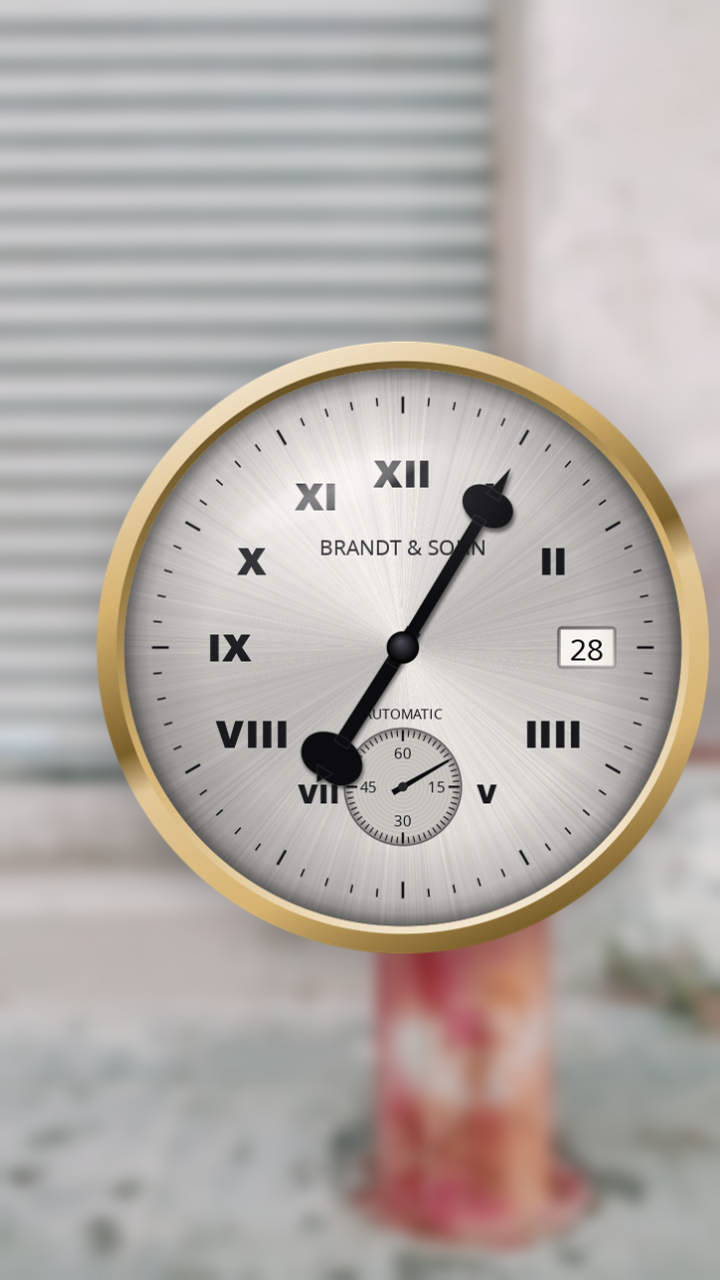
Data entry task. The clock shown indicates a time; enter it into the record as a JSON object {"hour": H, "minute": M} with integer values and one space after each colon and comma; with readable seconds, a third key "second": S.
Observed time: {"hour": 7, "minute": 5, "second": 10}
